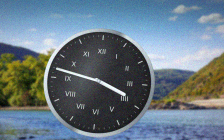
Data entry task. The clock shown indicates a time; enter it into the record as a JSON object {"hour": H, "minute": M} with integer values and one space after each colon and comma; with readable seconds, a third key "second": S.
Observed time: {"hour": 3, "minute": 47}
